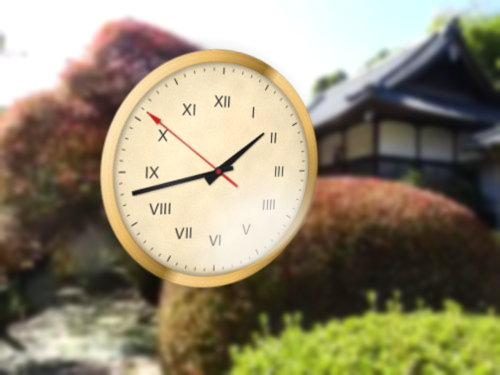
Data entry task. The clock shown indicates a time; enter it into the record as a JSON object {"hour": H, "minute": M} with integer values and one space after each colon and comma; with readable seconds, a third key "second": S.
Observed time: {"hour": 1, "minute": 42, "second": 51}
